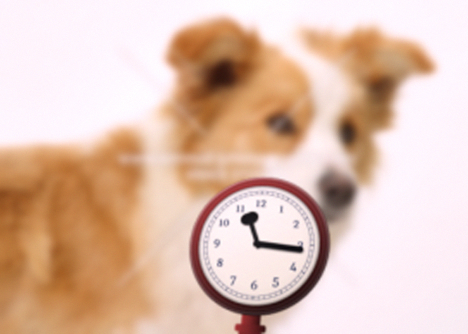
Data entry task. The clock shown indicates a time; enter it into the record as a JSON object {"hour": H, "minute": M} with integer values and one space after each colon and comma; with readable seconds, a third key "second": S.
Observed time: {"hour": 11, "minute": 16}
